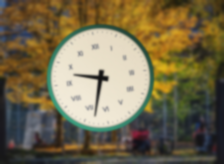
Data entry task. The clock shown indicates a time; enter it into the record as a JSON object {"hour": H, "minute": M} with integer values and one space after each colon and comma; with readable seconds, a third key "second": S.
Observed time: {"hour": 9, "minute": 33}
